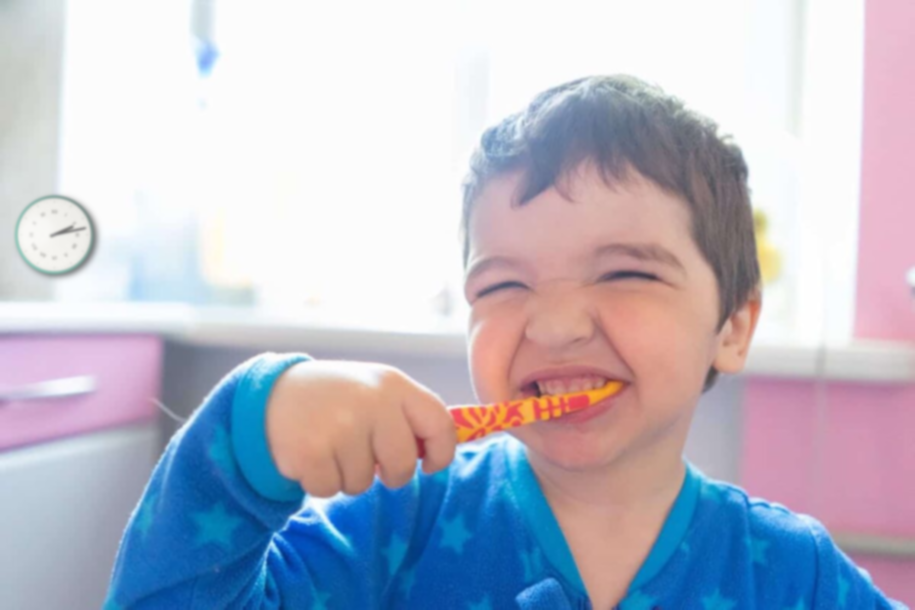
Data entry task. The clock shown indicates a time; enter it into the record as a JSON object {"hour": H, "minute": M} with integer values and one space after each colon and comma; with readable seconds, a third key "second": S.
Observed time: {"hour": 2, "minute": 13}
